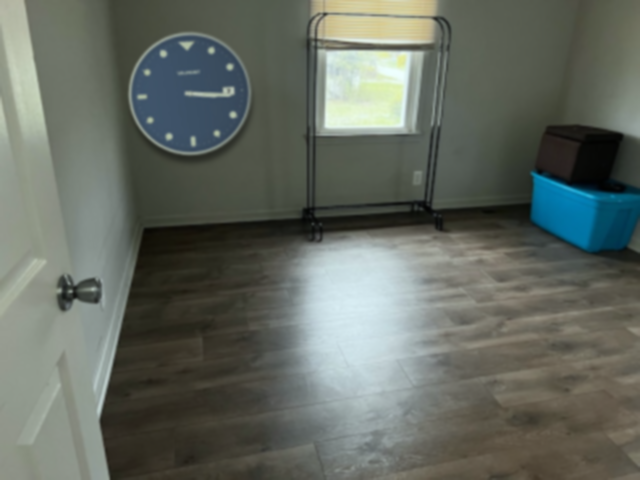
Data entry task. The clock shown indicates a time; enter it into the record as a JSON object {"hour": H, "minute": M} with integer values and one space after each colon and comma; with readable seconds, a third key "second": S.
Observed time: {"hour": 3, "minute": 16}
